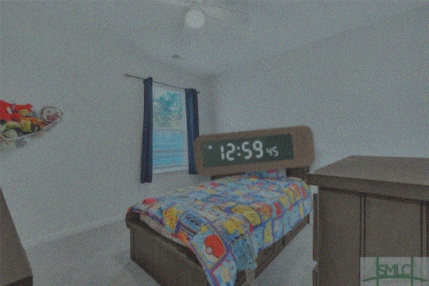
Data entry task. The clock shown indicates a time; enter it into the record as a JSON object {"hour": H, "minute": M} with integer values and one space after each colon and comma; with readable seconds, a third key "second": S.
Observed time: {"hour": 12, "minute": 59, "second": 45}
